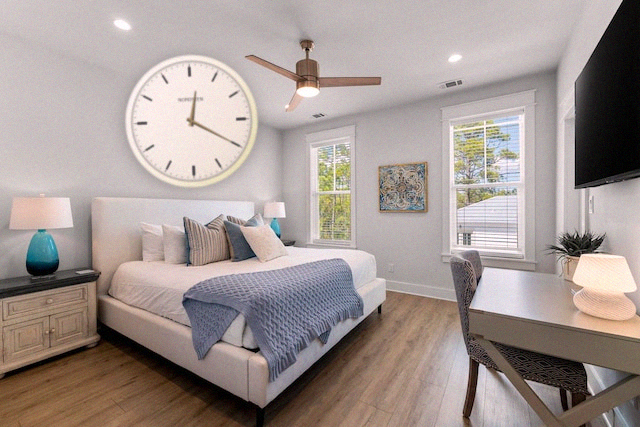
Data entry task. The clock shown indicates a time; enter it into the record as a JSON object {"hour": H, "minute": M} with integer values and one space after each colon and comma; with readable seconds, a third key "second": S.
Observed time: {"hour": 12, "minute": 20}
